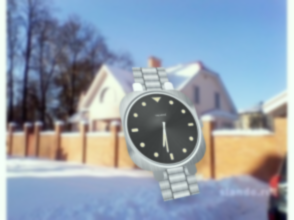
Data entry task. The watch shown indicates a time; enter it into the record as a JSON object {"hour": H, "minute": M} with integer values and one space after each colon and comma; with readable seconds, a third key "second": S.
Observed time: {"hour": 6, "minute": 31}
